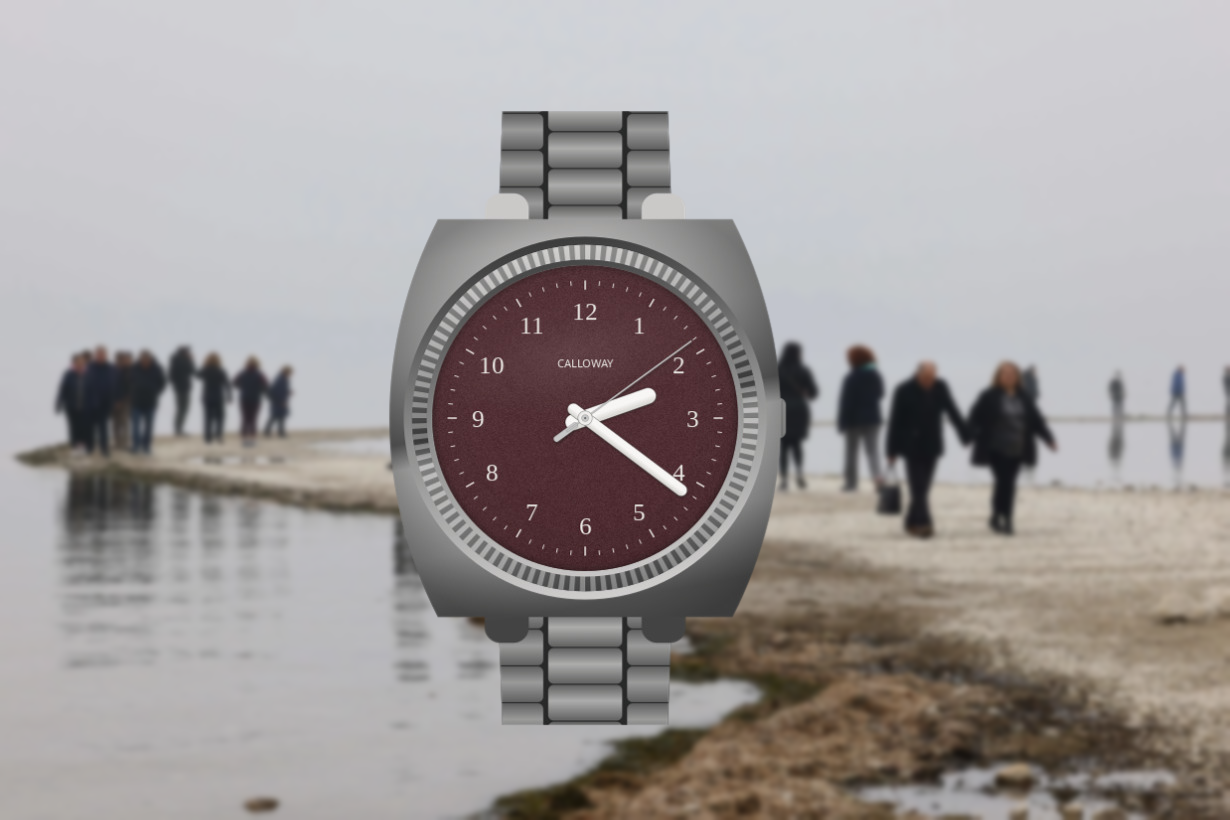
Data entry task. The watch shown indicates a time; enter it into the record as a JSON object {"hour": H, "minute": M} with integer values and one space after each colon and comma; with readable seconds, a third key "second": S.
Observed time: {"hour": 2, "minute": 21, "second": 9}
